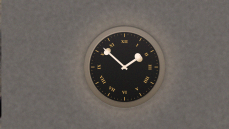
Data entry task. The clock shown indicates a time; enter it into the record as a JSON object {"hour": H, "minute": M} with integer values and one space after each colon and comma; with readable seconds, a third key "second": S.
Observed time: {"hour": 1, "minute": 52}
